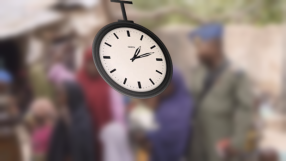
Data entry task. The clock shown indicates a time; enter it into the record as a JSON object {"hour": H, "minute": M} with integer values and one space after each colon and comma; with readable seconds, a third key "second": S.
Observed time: {"hour": 1, "minute": 12}
